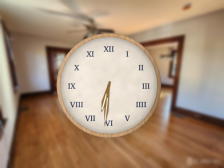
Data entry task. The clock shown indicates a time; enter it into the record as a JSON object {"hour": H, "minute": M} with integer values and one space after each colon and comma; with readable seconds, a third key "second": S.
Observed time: {"hour": 6, "minute": 31}
